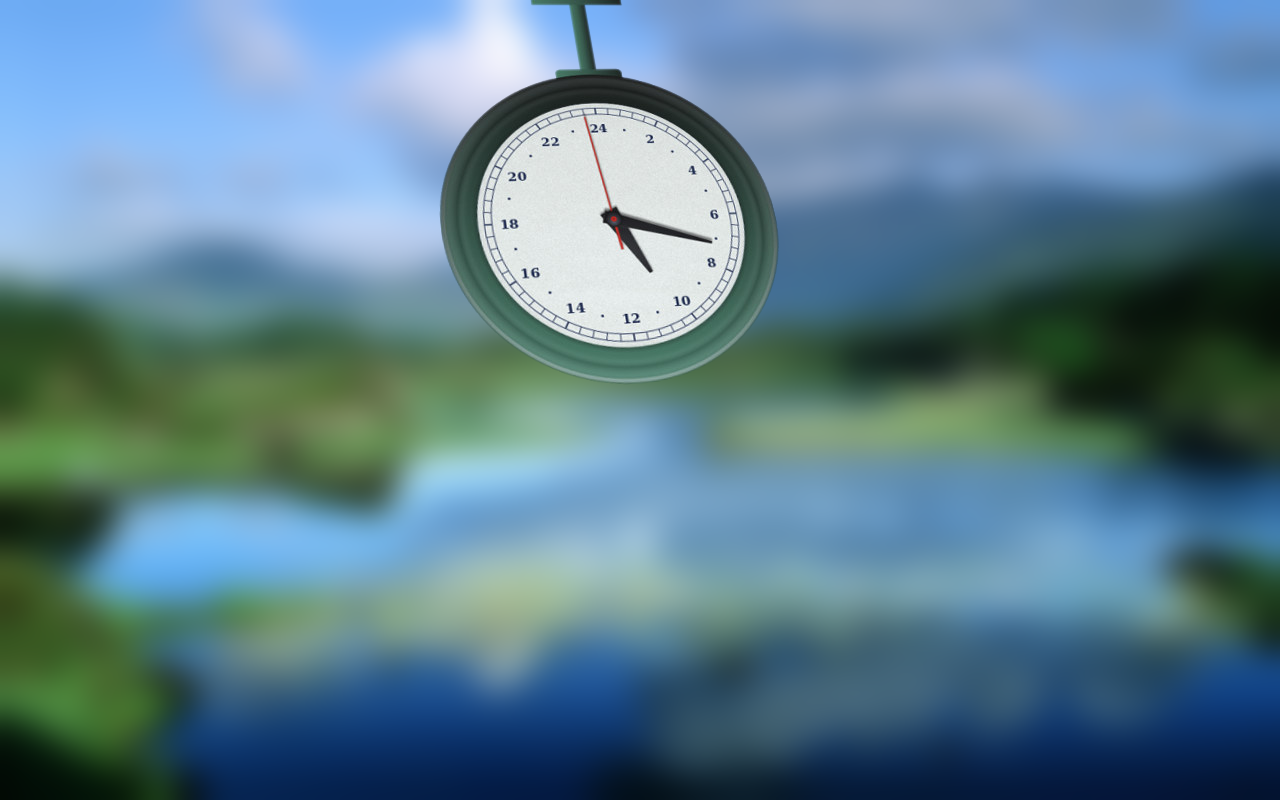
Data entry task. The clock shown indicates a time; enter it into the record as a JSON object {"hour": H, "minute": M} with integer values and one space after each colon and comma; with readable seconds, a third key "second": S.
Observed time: {"hour": 10, "minute": 17, "second": 59}
